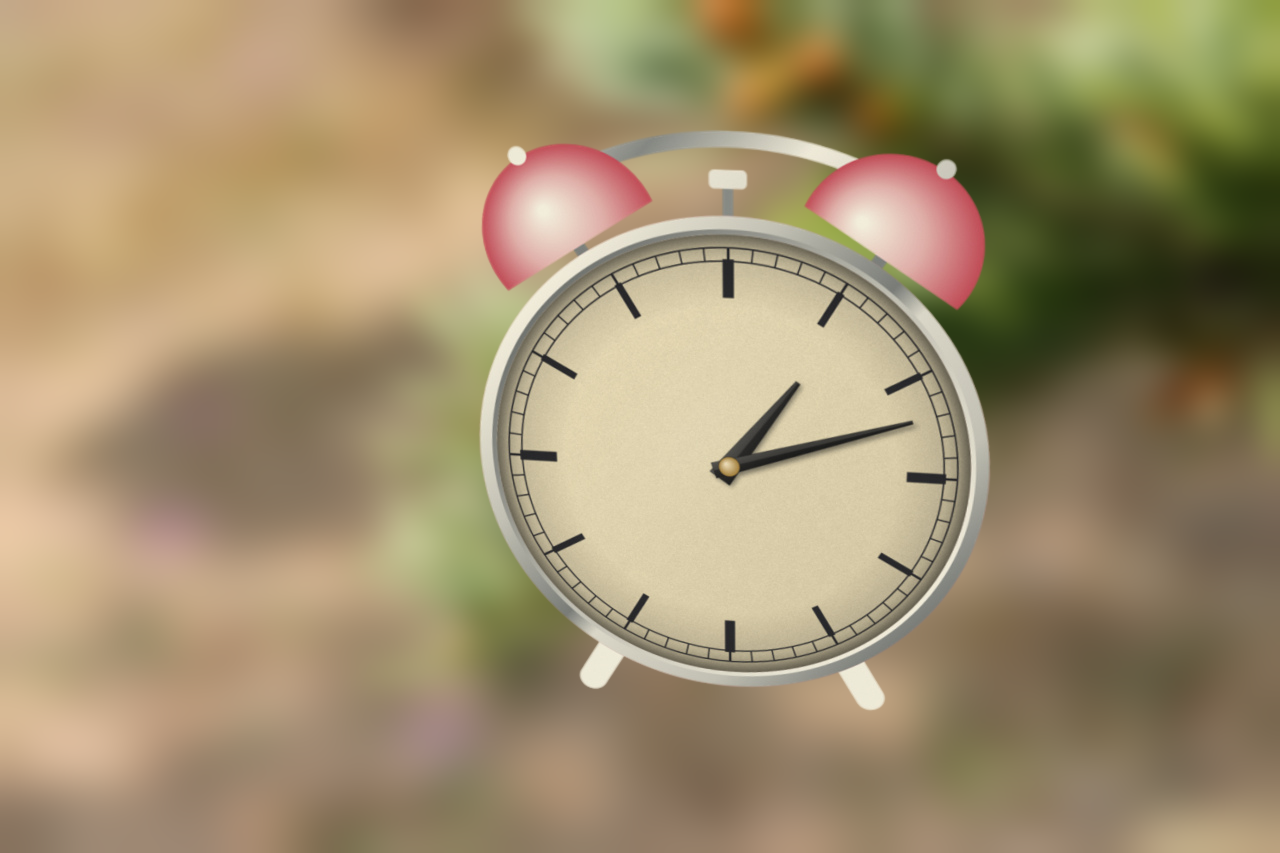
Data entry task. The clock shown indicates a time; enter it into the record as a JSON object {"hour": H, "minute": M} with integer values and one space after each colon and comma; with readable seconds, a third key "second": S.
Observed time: {"hour": 1, "minute": 12}
